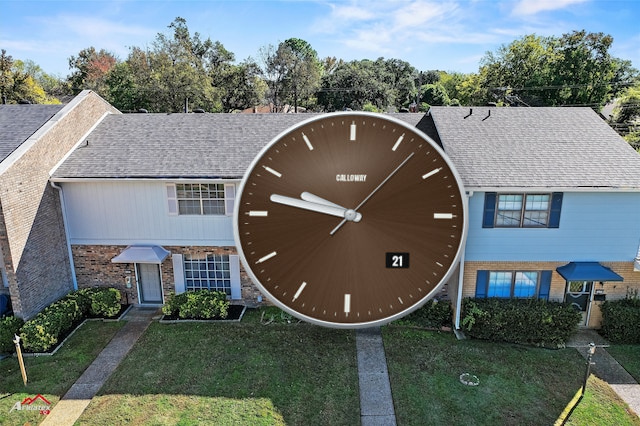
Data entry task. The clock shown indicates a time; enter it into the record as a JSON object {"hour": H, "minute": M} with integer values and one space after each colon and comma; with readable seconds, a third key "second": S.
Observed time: {"hour": 9, "minute": 47, "second": 7}
